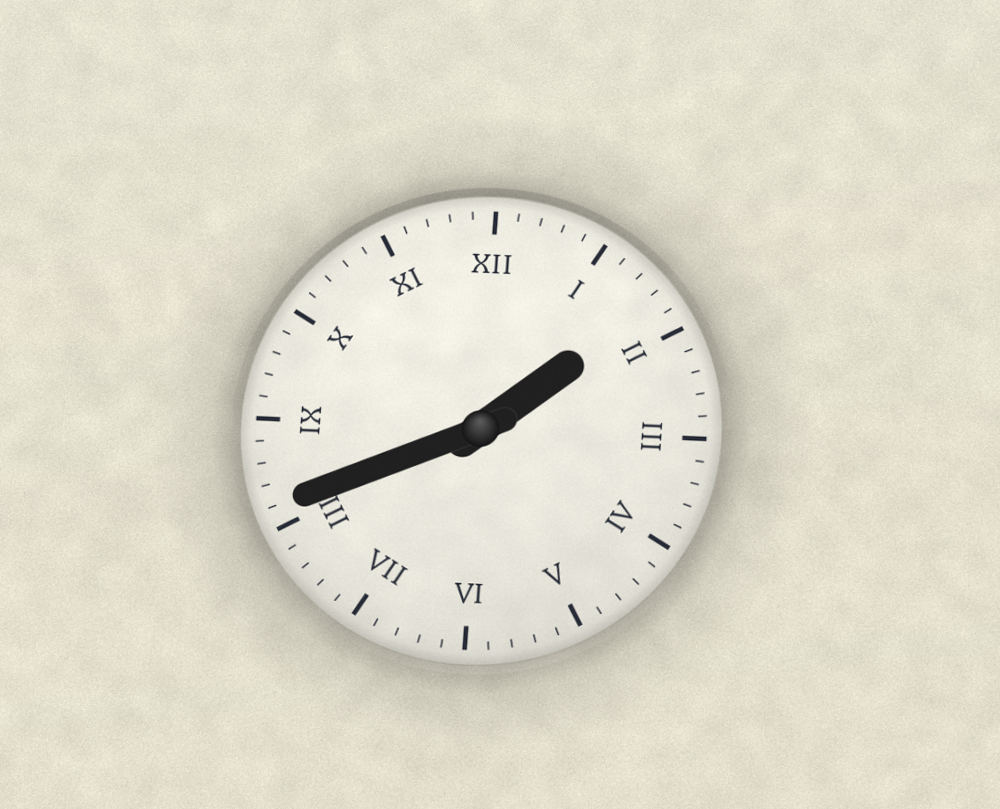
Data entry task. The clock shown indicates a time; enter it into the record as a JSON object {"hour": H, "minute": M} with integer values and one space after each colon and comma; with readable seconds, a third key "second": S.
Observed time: {"hour": 1, "minute": 41}
